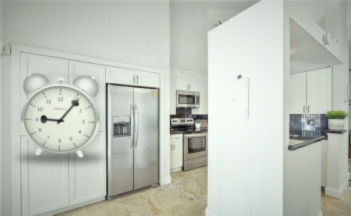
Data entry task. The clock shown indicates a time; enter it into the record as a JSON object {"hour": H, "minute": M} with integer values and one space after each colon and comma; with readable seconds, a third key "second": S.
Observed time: {"hour": 9, "minute": 6}
